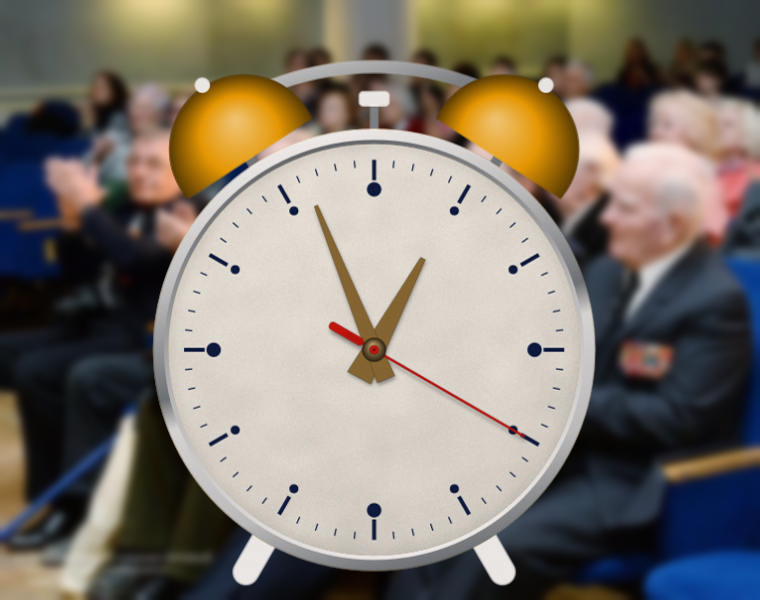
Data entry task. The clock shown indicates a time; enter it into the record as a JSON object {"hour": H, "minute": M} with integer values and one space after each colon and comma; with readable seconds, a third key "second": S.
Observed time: {"hour": 12, "minute": 56, "second": 20}
